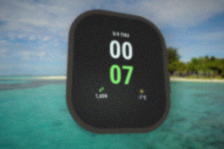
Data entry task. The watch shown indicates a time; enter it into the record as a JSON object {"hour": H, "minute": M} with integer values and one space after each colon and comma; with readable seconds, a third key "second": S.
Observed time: {"hour": 0, "minute": 7}
